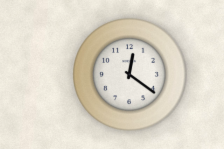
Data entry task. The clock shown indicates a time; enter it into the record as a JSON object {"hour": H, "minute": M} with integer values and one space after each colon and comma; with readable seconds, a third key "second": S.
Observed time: {"hour": 12, "minute": 21}
